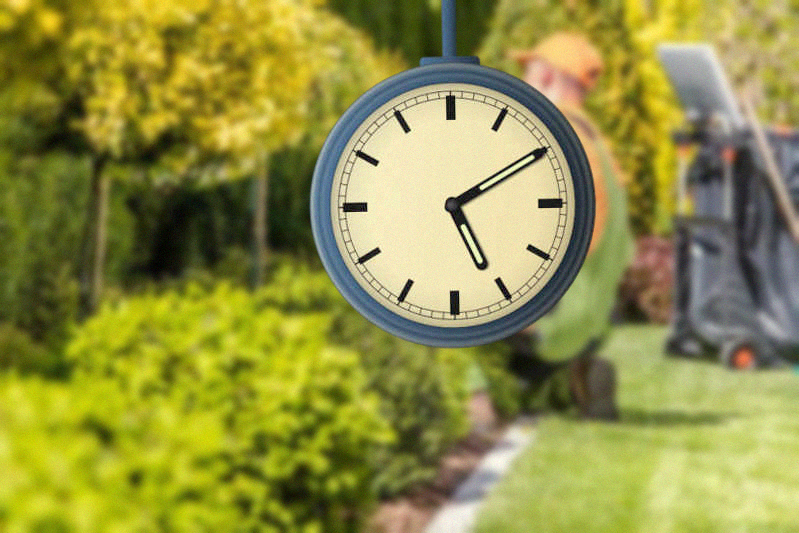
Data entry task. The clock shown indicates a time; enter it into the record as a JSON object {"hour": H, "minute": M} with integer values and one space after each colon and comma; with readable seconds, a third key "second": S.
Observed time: {"hour": 5, "minute": 10}
